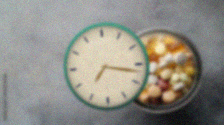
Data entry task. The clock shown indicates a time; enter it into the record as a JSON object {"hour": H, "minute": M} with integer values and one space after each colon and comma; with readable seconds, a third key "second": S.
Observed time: {"hour": 7, "minute": 17}
